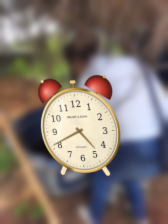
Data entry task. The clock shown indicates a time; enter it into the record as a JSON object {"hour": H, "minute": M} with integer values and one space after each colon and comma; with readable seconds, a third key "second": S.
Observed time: {"hour": 4, "minute": 41}
